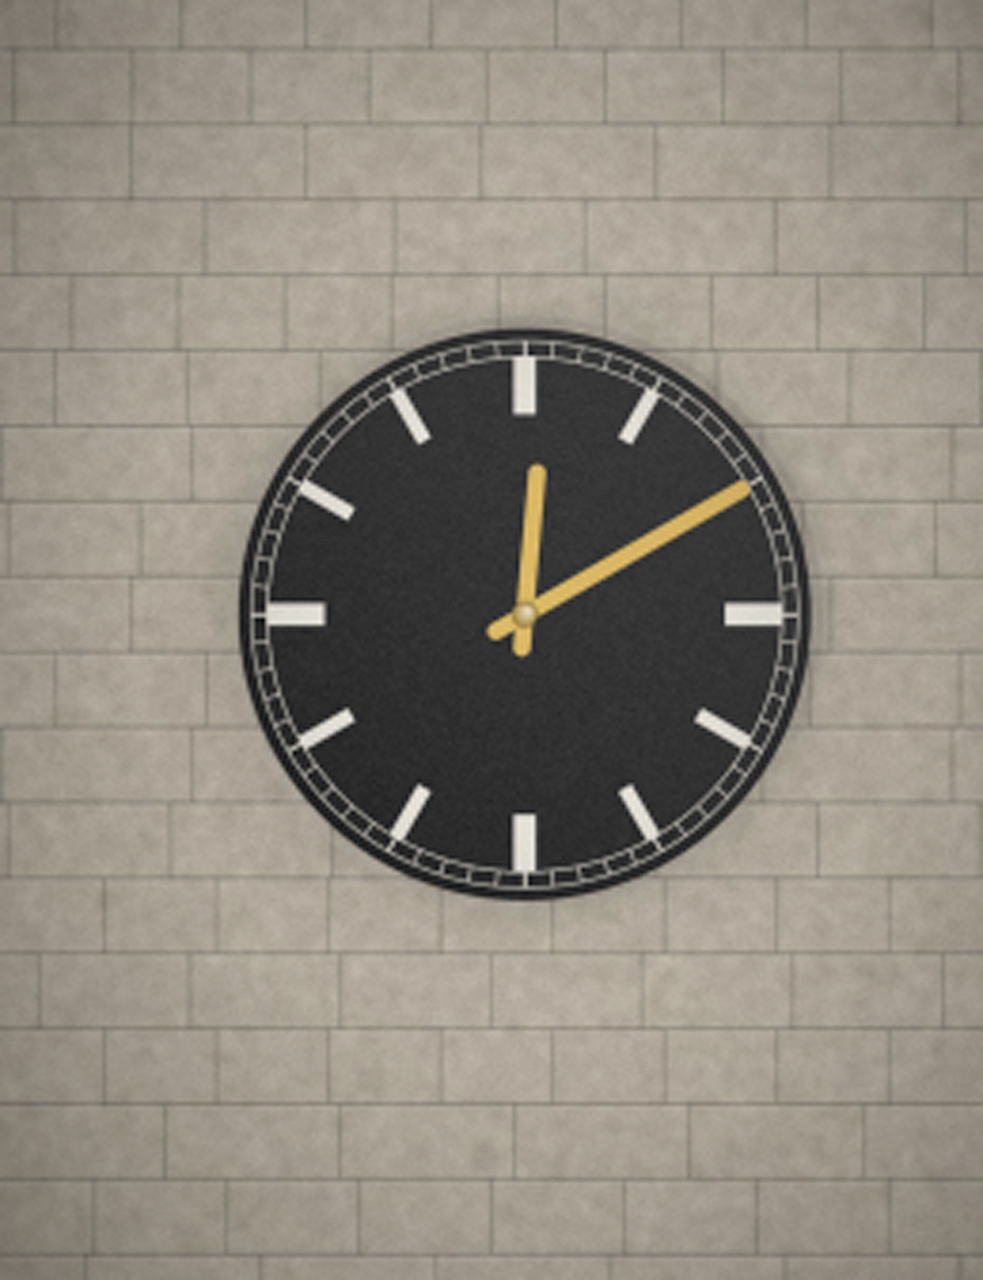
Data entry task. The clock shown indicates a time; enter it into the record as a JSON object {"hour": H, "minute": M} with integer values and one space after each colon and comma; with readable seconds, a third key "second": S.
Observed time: {"hour": 12, "minute": 10}
